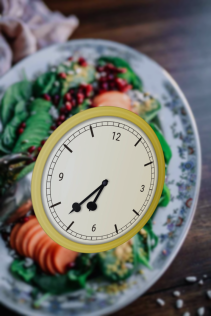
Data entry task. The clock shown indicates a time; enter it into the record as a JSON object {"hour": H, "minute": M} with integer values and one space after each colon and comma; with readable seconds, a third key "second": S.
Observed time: {"hour": 6, "minute": 37}
